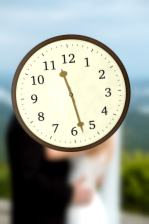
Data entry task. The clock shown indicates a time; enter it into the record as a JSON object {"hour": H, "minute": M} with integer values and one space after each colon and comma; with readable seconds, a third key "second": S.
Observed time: {"hour": 11, "minute": 28}
